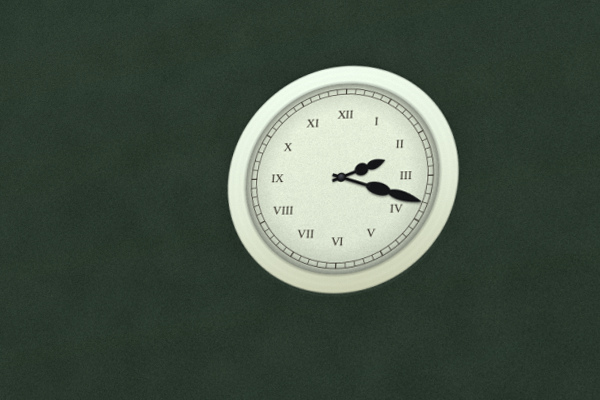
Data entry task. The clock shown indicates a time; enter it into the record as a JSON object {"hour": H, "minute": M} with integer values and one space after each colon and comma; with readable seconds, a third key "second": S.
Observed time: {"hour": 2, "minute": 18}
